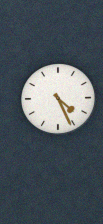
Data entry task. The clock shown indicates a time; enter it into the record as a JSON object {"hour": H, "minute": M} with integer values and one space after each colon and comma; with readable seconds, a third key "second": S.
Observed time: {"hour": 4, "minute": 26}
